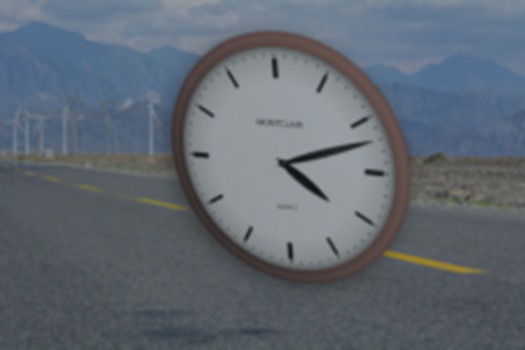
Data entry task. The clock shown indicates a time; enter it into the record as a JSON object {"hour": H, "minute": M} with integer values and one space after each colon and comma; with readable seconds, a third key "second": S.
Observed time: {"hour": 4, "minute": 12}
